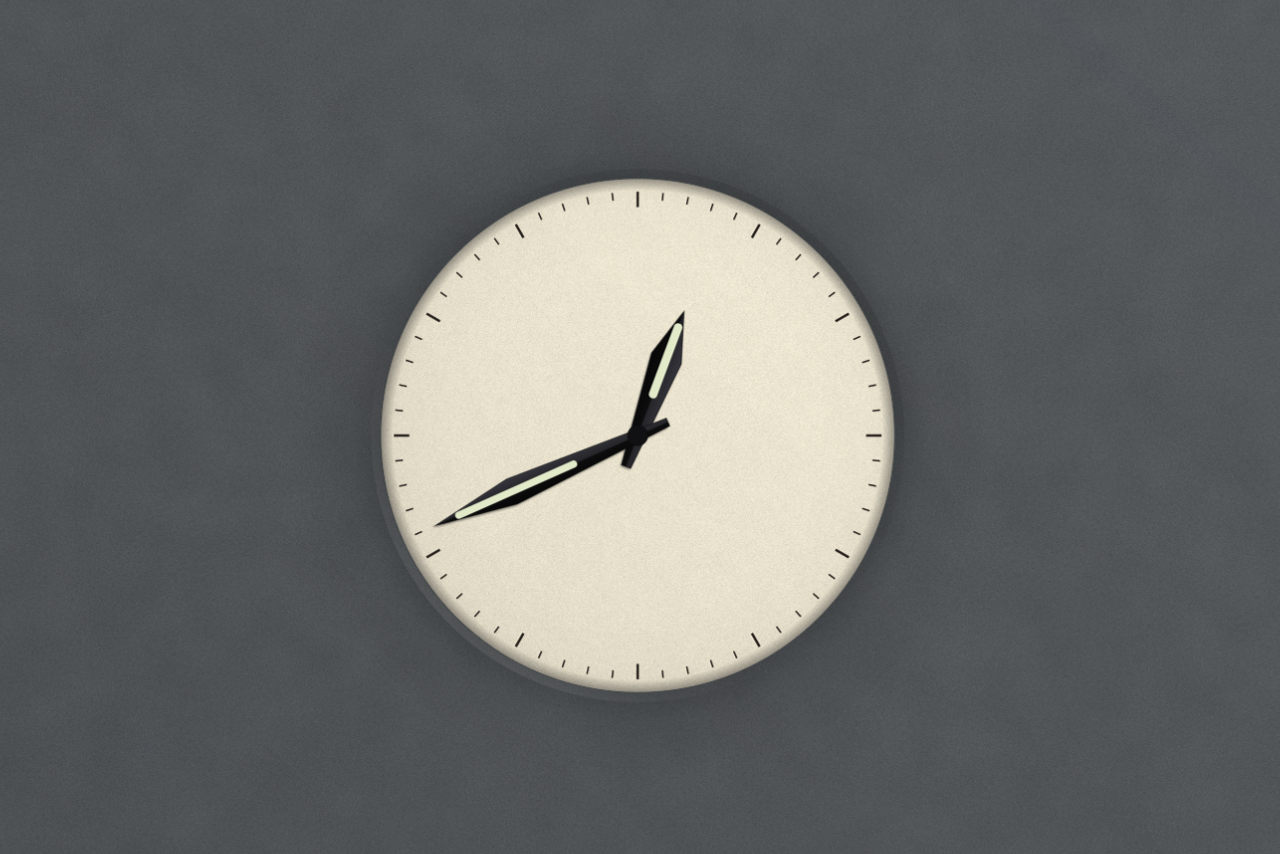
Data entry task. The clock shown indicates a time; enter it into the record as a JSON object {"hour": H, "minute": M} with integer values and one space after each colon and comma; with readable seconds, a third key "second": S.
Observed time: {"hour": 12, "minute": 41}
